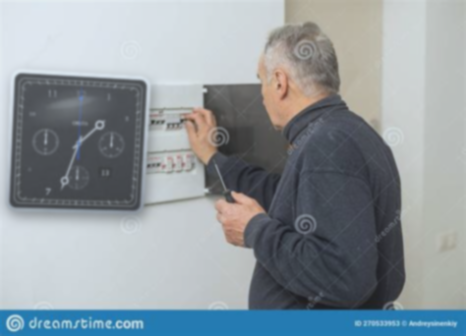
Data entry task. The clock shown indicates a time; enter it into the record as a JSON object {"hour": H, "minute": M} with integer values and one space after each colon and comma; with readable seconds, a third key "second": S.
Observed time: {"hour": 1, "minute": 33}
